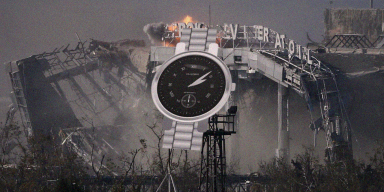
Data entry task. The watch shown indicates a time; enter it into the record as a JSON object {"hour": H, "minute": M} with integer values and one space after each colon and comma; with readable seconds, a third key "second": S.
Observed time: {"hour": 2, "minute": 8}
